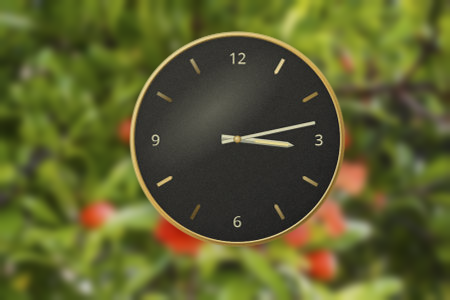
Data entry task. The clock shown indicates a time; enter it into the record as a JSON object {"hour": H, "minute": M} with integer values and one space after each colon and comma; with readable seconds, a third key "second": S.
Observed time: {"hour": 3, "minute": 13}
